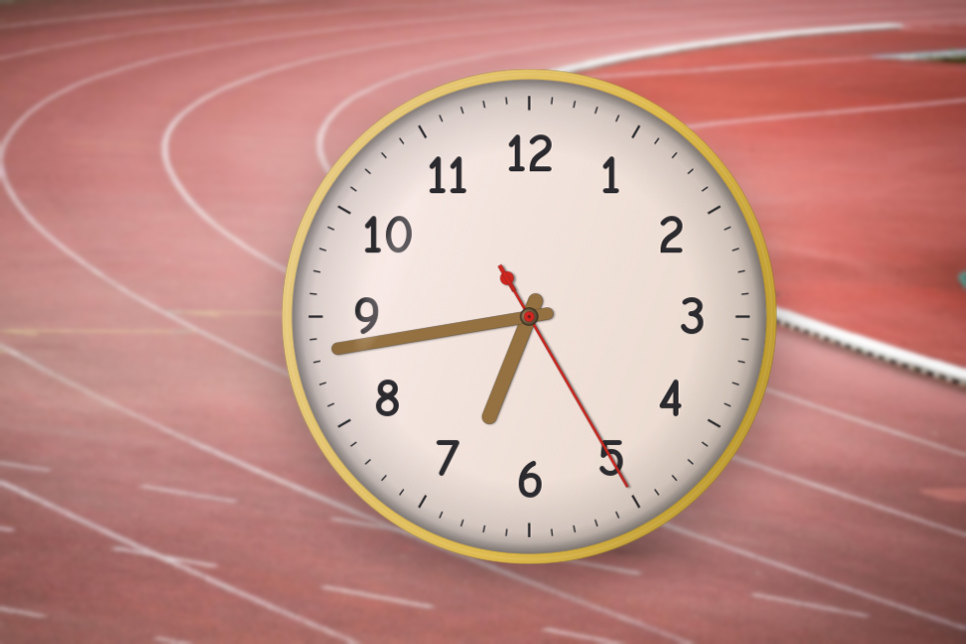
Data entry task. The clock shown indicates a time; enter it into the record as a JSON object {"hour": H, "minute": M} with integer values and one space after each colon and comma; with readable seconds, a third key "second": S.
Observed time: {"hour": 6, "minute": 43, "second": 25}
